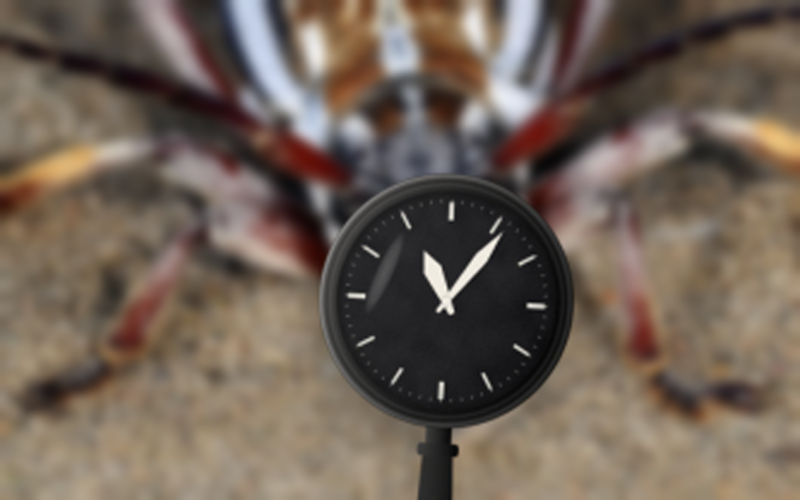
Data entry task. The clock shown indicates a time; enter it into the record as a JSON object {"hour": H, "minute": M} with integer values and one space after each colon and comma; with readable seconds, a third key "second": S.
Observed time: {"hour": 11, "minute": 6}
